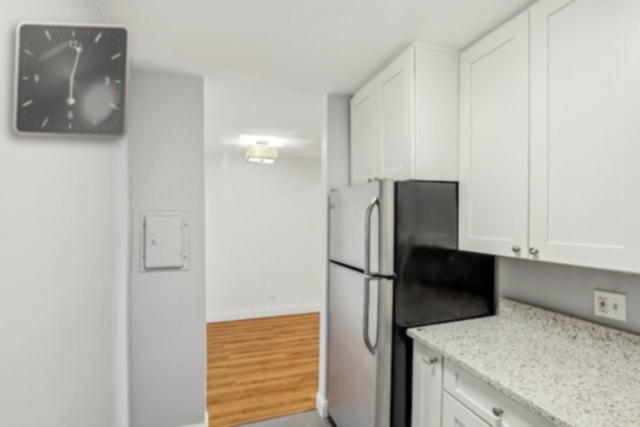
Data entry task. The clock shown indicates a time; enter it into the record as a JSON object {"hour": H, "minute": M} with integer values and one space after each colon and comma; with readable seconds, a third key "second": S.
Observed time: {"hour": 6, "minute": 2}
